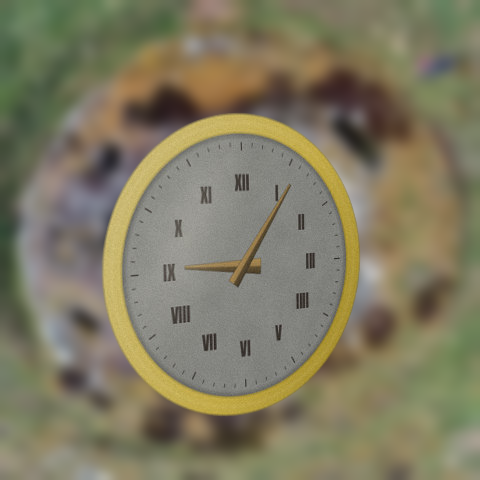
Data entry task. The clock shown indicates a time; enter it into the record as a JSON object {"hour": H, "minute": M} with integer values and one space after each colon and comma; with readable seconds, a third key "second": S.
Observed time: {"hour": 9, "minute": 6}
